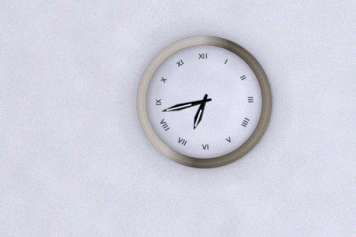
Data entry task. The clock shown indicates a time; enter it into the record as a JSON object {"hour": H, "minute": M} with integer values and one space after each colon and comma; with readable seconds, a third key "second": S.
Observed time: {"hour": 6, "minute": 43}
